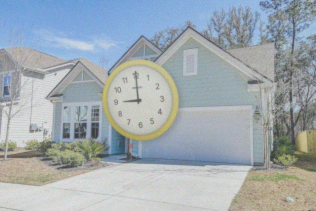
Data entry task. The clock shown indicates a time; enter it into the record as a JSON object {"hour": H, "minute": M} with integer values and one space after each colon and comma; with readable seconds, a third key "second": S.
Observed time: {"hour": 9, "minute": 0}
